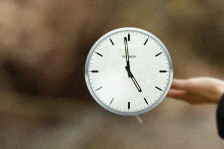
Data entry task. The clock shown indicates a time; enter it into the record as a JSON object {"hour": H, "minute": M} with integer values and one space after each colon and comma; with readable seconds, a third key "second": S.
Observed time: {"hour": 4, "minute": 59}
